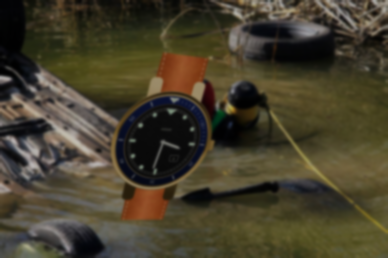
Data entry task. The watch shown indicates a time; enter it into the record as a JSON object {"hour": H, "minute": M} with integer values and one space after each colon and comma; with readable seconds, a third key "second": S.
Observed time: {"hour": 3, "minute": 31}
